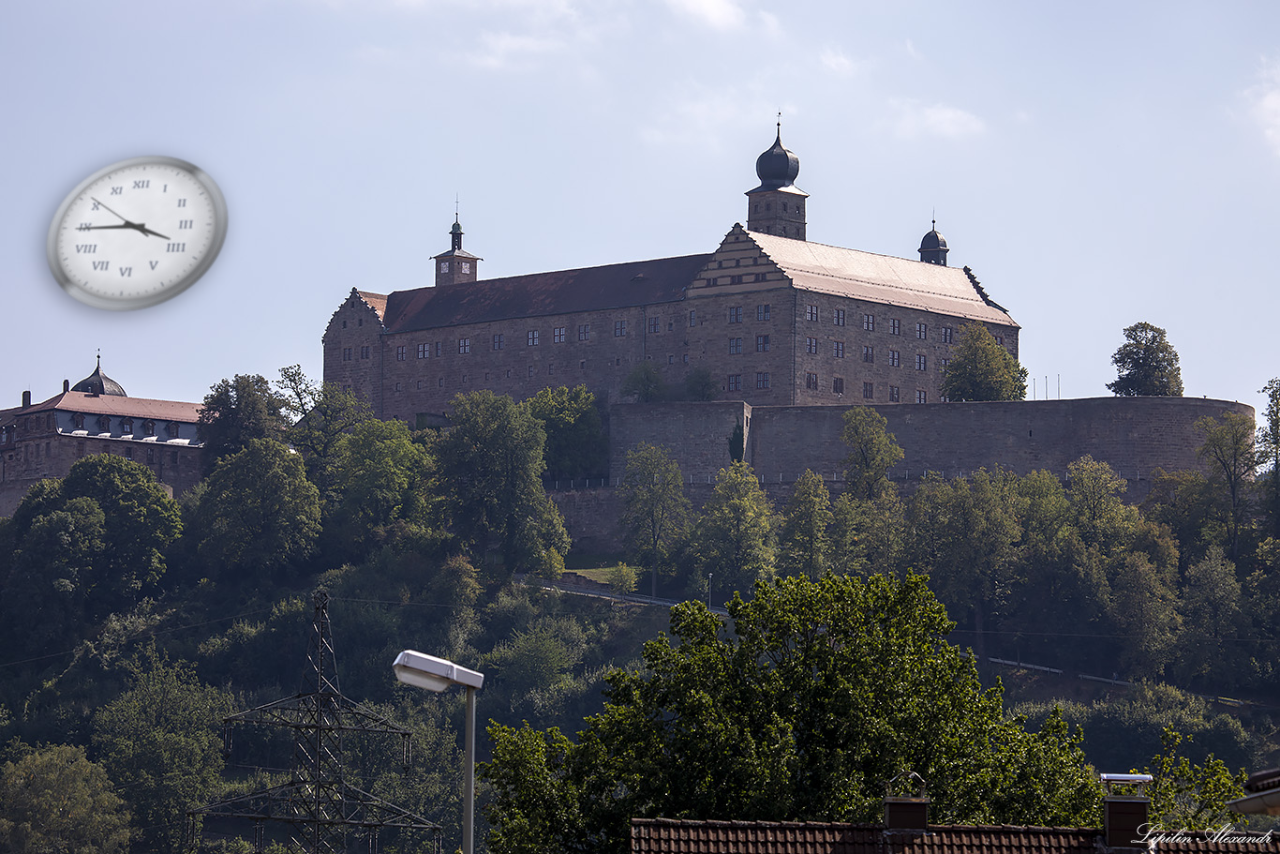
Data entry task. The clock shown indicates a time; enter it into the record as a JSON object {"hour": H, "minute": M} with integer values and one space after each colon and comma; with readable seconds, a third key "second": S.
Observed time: {"hour": 3, "minute": 44, "second": 51}
